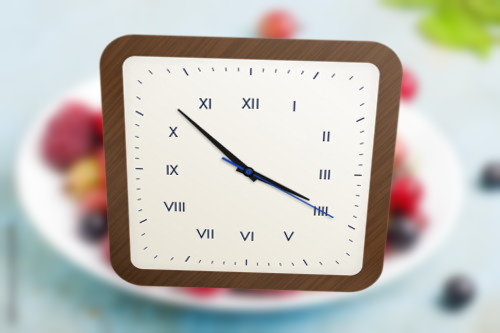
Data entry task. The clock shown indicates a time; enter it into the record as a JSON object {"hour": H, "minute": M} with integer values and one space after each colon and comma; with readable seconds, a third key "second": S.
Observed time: {"hour": 3, "minute": 52, "second": 20}
